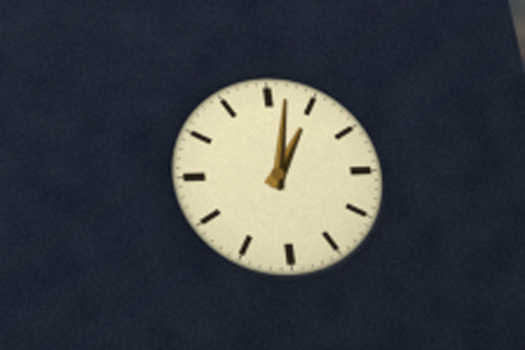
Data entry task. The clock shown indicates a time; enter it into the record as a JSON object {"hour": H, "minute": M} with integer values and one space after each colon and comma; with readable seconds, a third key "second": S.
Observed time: {"hour": 1, "minute": 2}
